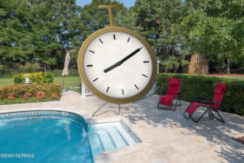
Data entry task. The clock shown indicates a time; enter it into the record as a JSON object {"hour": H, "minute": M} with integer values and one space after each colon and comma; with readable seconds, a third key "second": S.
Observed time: {"hour": 8, "minute": 10}
